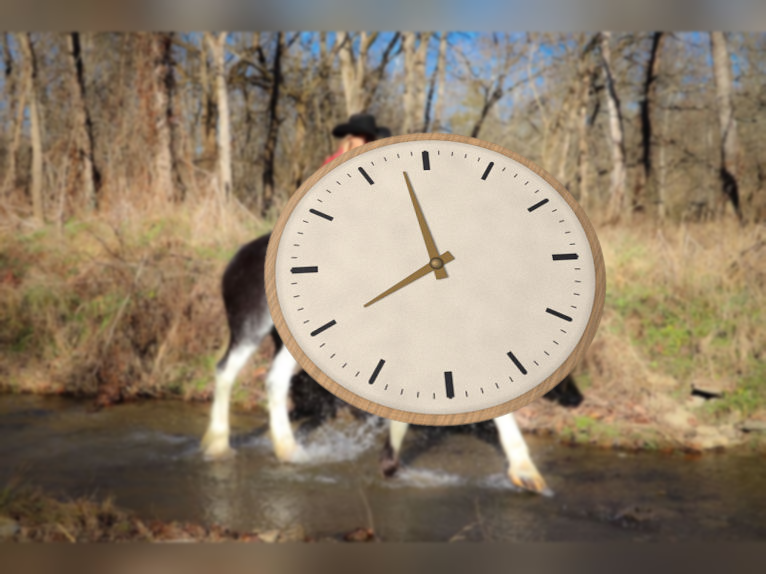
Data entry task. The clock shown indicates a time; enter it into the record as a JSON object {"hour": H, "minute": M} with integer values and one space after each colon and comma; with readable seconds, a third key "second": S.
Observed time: {"hour": 7, "minute": 58}
